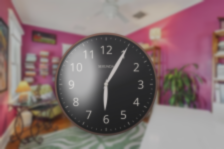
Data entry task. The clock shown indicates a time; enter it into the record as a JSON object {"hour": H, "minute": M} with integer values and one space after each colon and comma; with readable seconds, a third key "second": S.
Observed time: {"hour": 6, "minute": 5}
